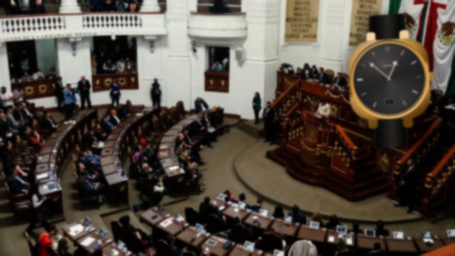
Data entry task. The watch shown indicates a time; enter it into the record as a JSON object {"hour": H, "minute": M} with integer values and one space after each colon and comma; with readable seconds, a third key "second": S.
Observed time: {"hour": 12, "minute": 52}
